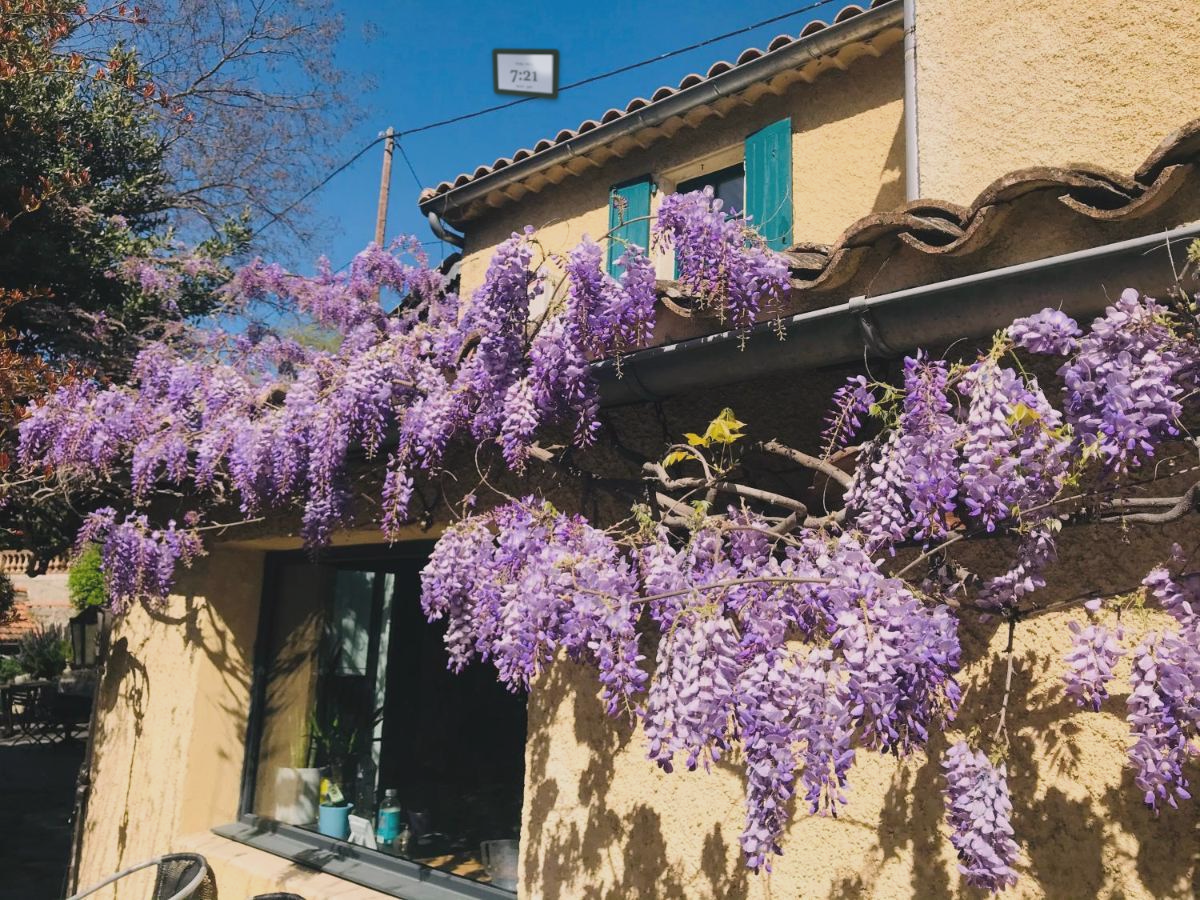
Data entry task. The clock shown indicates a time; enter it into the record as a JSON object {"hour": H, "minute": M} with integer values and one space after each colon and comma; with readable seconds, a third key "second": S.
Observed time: {"hour": 7, "minute": 21}
